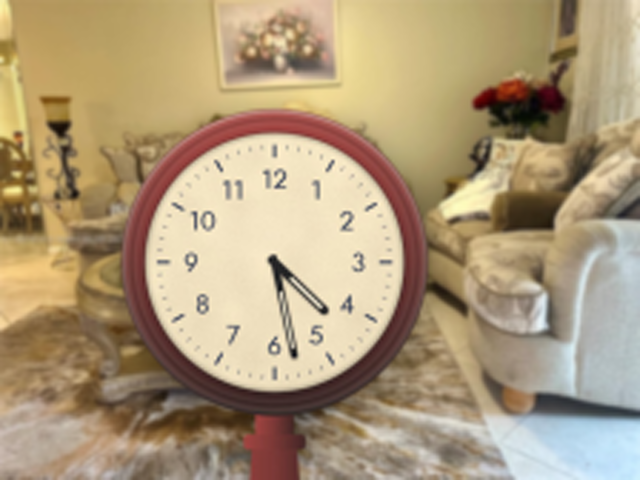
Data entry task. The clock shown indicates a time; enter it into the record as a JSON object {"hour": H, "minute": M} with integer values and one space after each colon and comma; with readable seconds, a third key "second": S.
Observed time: {"hour": 4, "minute": 28}
